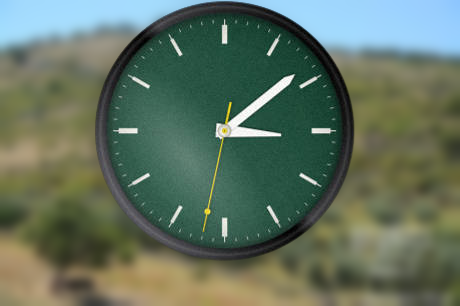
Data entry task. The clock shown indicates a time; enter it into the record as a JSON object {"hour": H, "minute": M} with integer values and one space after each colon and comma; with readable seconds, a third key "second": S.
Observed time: {"hour": 3, "minute": 8, "second": 32}
